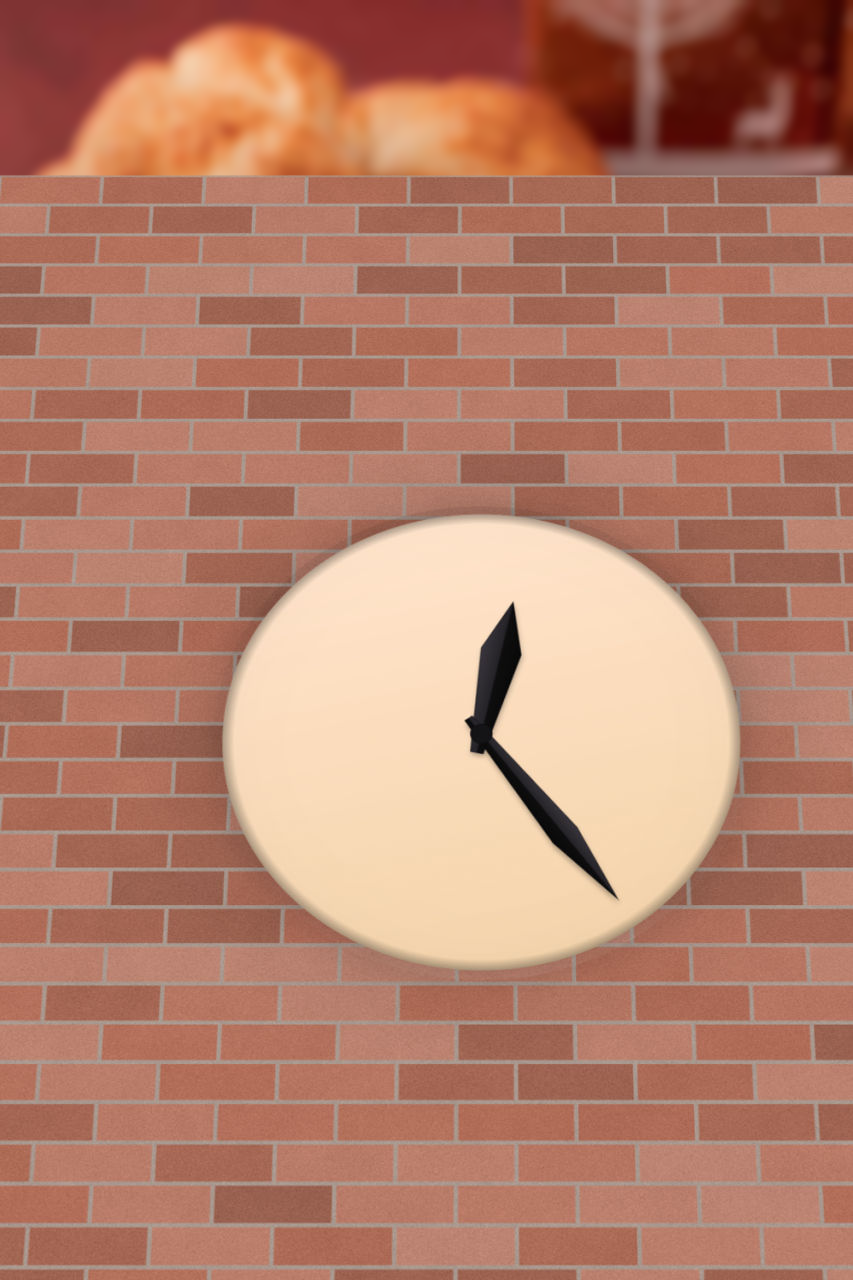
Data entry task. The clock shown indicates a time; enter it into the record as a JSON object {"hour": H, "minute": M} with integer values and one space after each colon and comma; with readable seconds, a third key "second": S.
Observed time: {"hour": 12, "minute": 24}
